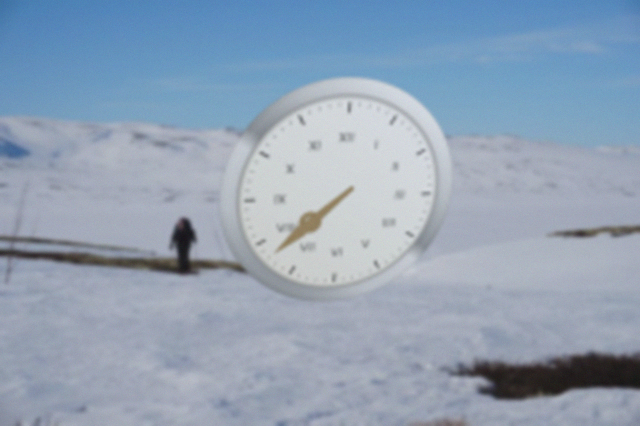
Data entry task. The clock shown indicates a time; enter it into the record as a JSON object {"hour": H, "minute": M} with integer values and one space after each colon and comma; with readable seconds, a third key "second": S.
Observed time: {"hour": 7, "minute": 38}
